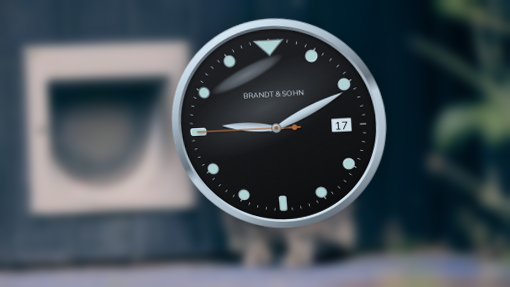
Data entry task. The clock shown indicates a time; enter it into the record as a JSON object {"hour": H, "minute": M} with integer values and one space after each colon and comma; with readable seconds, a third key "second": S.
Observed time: {"hour": 9, "minute": 10, "second": 45}
